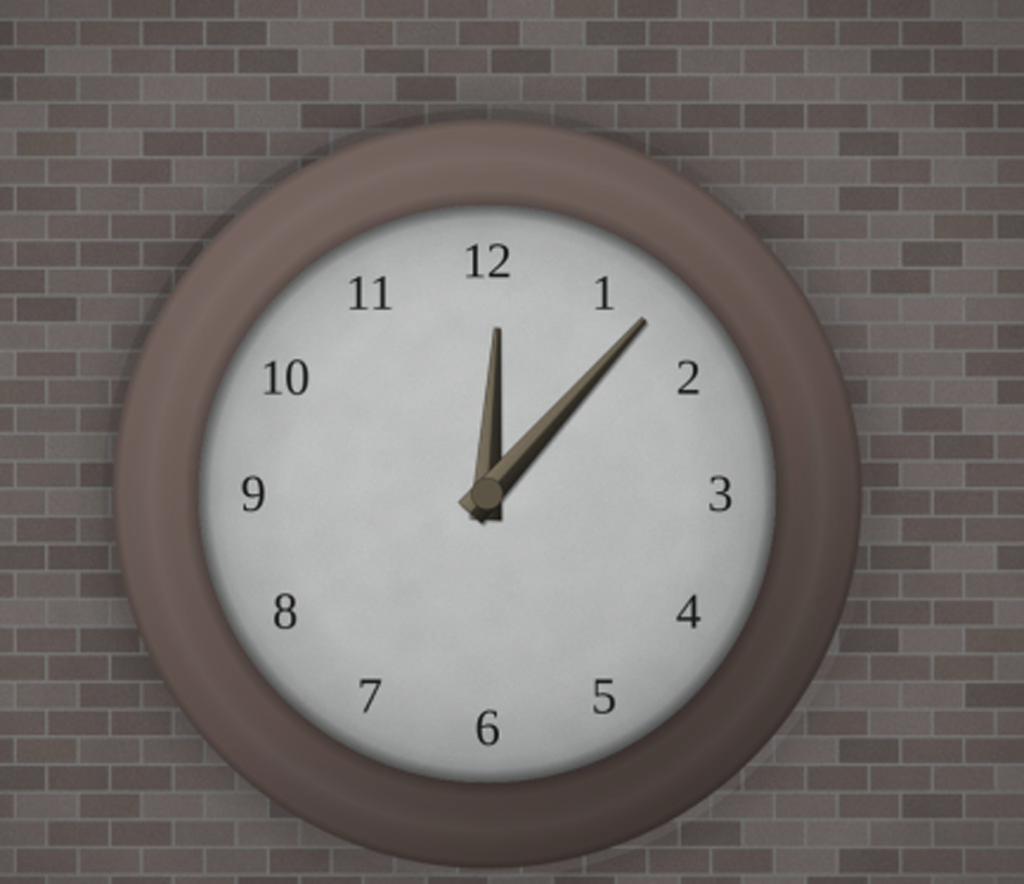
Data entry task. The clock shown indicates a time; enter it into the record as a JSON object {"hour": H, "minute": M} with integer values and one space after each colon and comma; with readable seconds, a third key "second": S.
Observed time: {"hour": 12, "minute": 7}
